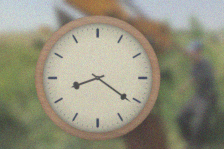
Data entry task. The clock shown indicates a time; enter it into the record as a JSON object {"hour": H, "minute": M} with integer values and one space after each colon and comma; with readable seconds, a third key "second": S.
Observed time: {"hour": 8, "minute": 21}
